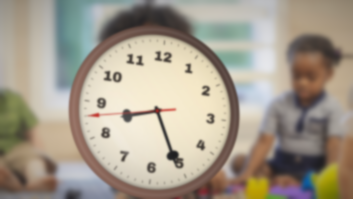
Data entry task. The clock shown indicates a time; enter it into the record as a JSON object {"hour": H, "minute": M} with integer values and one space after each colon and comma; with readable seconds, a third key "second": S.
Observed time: {"hour": 8, "minute": 25, "second": 43}
